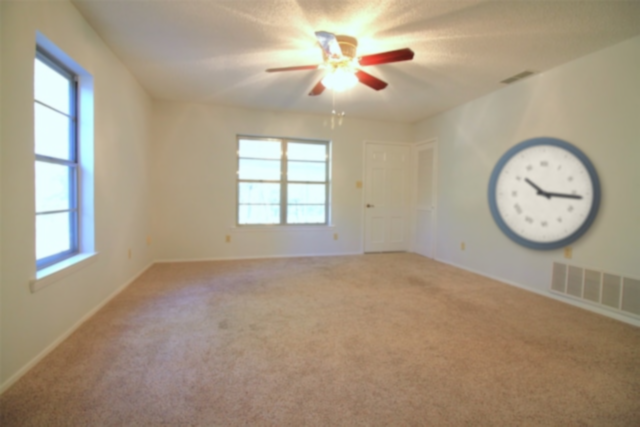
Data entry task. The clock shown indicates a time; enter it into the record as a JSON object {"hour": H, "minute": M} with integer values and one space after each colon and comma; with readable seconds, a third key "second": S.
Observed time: {"hour": 10, "minute": 16}
